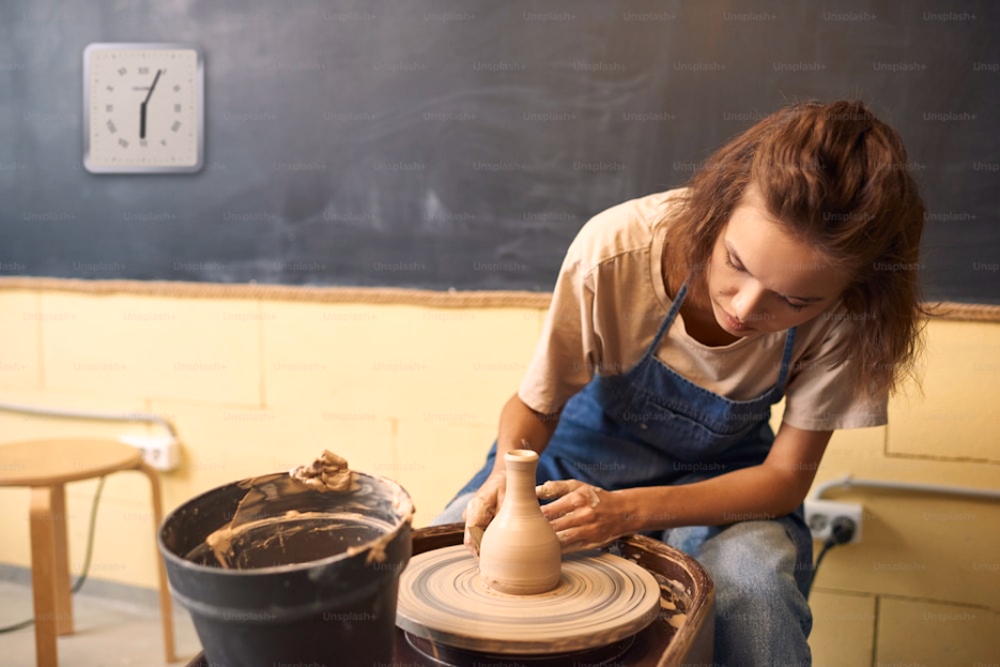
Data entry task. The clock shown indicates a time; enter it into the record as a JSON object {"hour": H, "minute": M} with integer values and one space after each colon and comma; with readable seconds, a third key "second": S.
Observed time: {"hour": 6, "minute": 4}
